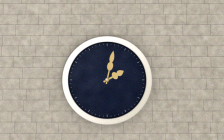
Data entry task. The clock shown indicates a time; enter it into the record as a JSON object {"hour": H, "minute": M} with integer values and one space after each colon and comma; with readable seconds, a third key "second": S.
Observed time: {"hour": 2, "minute": 2}
